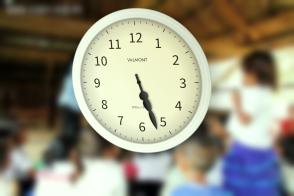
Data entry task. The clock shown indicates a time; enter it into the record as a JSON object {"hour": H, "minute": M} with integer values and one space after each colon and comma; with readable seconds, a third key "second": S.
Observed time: {"hour": 5, "minute": 27}
